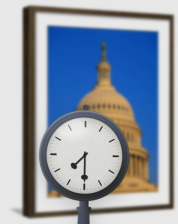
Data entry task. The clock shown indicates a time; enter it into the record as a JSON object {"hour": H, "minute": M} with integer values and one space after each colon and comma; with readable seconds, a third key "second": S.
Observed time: {"hour": 7, "minute": 30}
